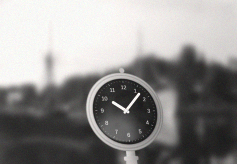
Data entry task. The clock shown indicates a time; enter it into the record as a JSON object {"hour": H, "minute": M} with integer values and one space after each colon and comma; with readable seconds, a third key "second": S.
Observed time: {"hour": 10, "minute": 7}
